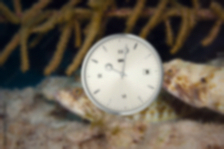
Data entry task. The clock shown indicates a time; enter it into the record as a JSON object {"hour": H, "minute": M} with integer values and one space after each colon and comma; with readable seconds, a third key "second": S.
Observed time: {"hour": 10, "minute": 2}
